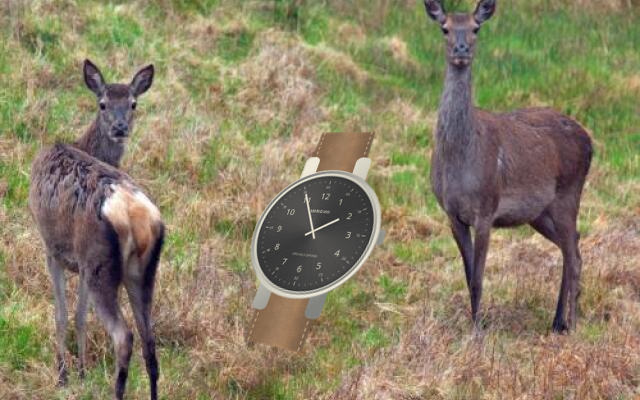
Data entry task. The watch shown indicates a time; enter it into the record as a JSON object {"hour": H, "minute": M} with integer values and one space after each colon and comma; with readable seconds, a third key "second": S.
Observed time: {"hour": 1, "minute": 55}
